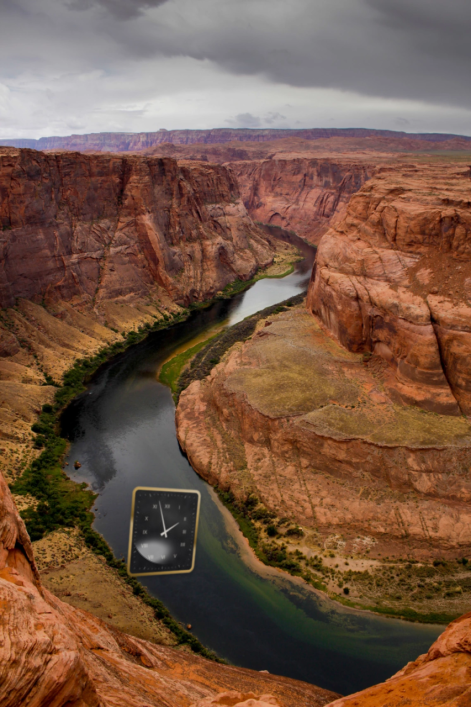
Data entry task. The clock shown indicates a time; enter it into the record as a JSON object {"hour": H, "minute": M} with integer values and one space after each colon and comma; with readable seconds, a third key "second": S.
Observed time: {"hour": 1, "minute": 57}
